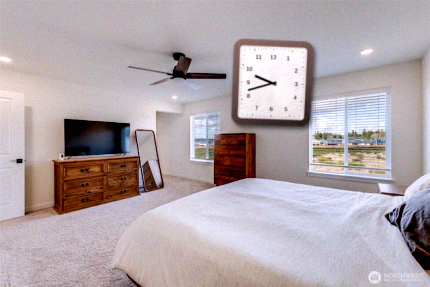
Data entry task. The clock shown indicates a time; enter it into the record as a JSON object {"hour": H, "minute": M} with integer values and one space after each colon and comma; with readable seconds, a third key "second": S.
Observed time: {"hour": 9, "minute": 42}
